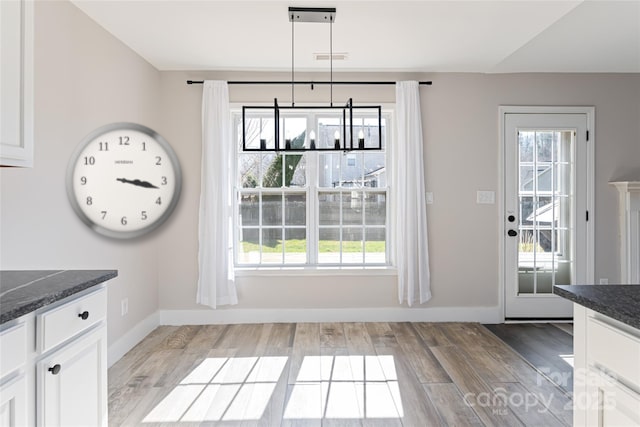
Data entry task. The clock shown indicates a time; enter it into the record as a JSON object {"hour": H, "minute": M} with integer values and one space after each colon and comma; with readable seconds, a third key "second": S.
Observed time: {"hour": 3, "minute": 17}
